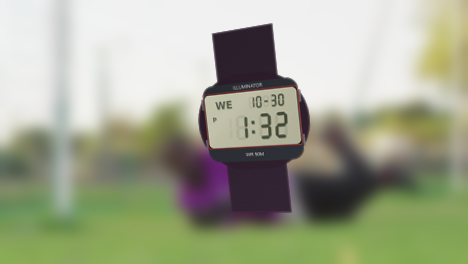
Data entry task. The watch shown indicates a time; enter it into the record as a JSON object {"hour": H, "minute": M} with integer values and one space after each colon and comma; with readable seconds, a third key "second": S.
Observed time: {"hour": 1, "minute": 32}
